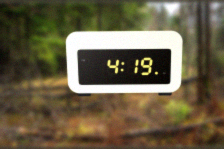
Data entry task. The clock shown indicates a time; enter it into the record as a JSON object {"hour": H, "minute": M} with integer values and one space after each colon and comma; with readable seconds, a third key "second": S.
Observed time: {"hour": 4, "minute": 19}
